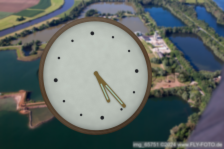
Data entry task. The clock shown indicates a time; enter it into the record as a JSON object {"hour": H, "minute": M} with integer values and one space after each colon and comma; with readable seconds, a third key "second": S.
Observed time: {"hour": 5, "minute": 24}
